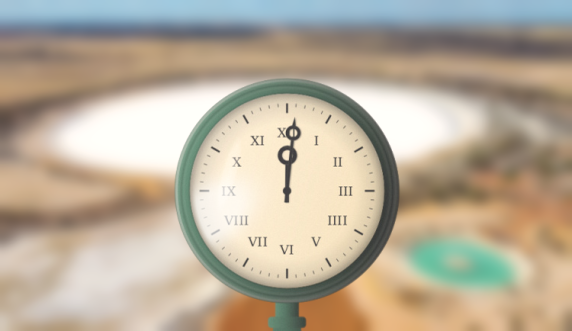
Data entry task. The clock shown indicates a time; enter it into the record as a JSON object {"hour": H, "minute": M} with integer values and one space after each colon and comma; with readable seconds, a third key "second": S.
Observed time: {"hour": 12, "minute": 1}
